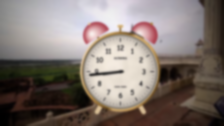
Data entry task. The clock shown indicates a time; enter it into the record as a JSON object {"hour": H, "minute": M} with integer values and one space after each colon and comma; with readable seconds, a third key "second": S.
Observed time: {"hour": 8, "minute": 44}
